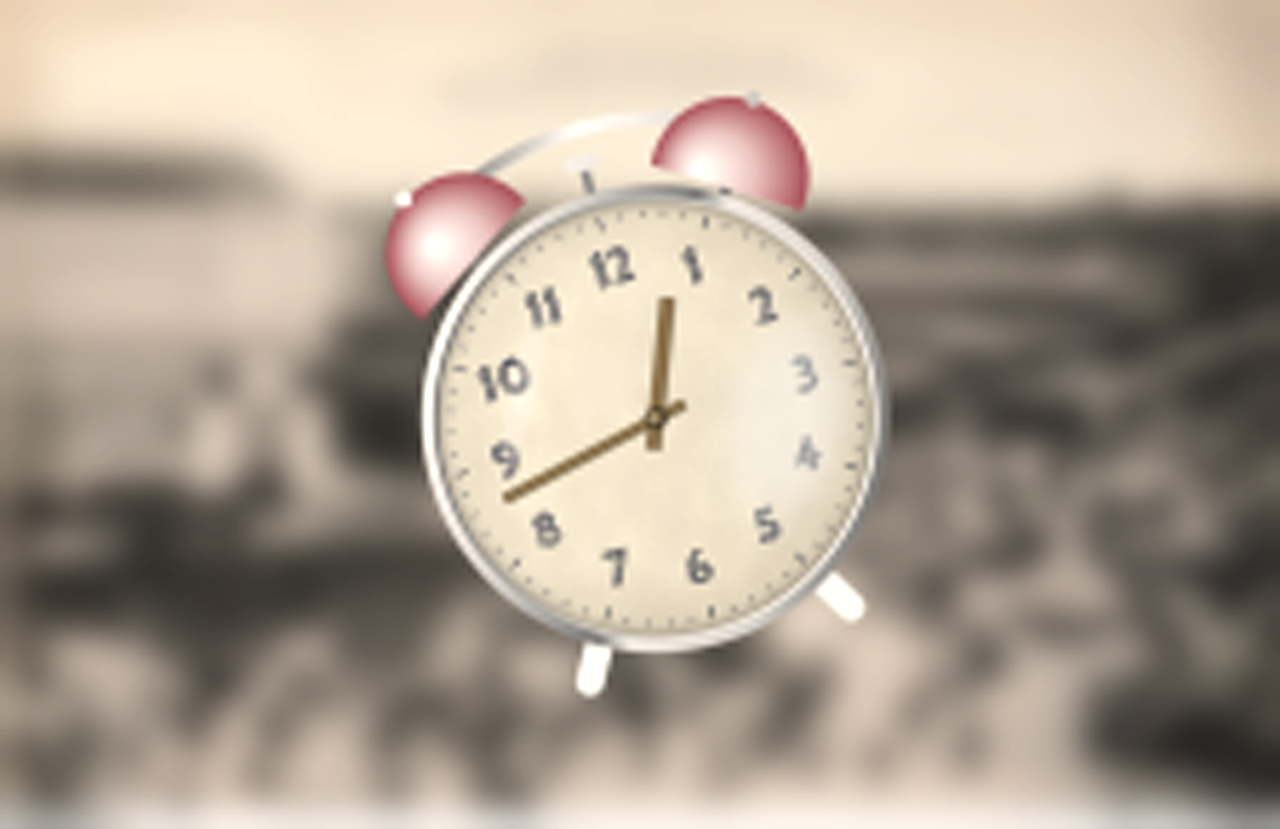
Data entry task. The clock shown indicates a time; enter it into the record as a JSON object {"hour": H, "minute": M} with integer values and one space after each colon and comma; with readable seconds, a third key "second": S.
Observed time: {"hour": 12, "minute": 43}
